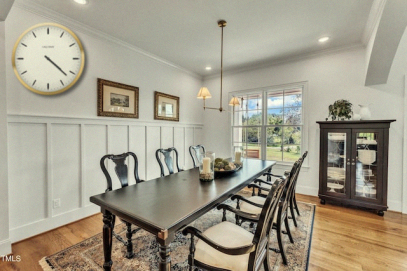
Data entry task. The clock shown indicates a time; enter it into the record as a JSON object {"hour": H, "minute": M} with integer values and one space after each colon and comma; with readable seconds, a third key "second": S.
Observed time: {"hour": 4, "minute": 22}
